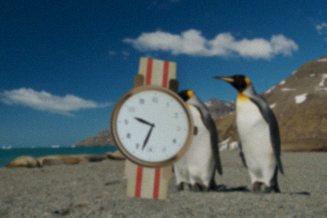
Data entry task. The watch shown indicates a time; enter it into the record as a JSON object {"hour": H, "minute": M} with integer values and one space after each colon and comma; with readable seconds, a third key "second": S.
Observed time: {"hour": 9, "minute": 33}
